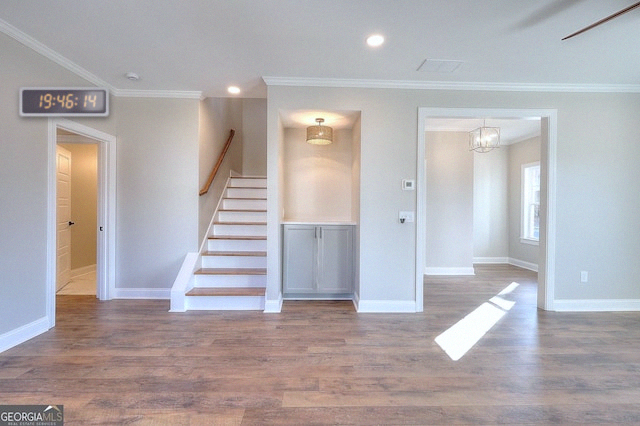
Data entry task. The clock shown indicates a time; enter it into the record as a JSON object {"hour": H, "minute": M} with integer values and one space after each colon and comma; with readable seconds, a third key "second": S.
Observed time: {"hour": 19, "minute": 46, "second": 14}
